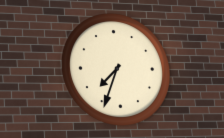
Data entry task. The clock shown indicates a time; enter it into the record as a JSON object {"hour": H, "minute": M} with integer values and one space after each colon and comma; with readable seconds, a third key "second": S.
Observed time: {"hour": 7, "minute": 34}
